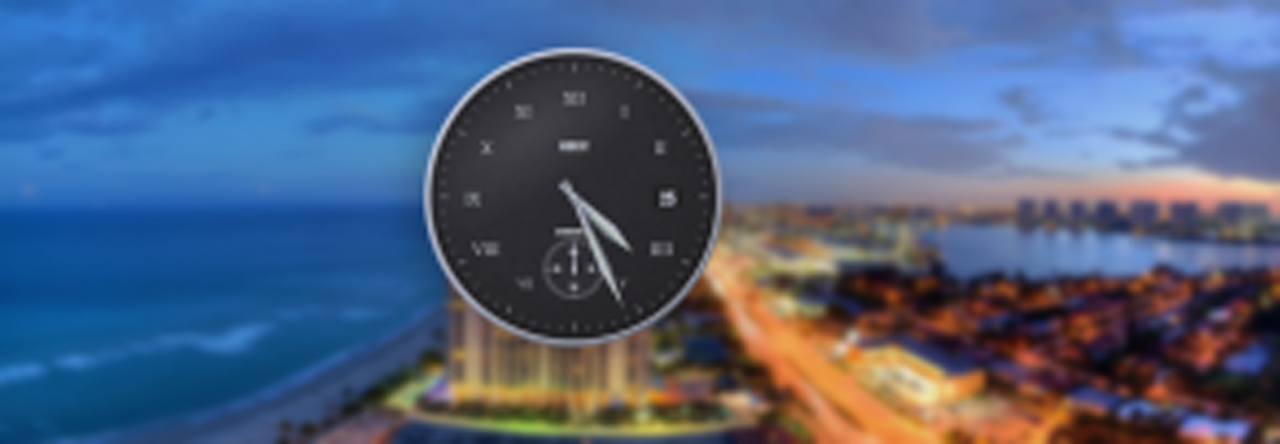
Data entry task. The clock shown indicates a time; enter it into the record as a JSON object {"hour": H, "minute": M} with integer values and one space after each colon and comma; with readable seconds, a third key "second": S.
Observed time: {"hour": 4, "minute": 26}
